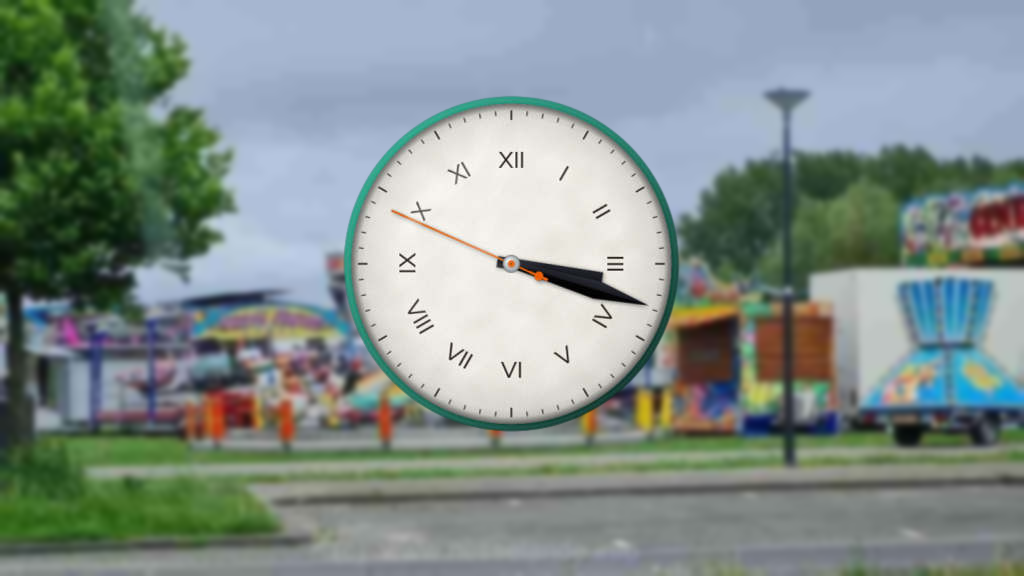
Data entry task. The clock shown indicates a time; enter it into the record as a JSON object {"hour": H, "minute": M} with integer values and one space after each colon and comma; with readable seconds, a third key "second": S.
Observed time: {"hour": 3, "minute": 17, "second": 49}
